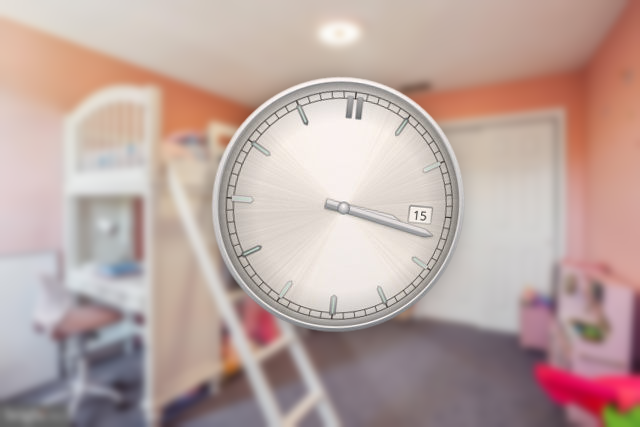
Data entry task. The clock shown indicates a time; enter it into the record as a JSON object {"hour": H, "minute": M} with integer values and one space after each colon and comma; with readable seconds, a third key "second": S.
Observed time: {"hour": 3, "minute": 17}
